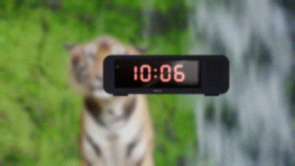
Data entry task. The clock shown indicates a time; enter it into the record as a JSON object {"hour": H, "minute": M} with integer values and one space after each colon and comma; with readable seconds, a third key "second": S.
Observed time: {"hour": 10, "minute": 6}
